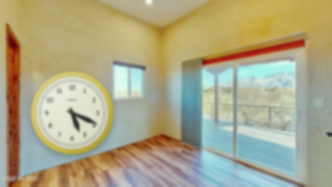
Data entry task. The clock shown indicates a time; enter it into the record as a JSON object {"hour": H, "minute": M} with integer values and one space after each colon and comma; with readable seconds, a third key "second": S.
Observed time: {"hour": 5, "minute": 19}
